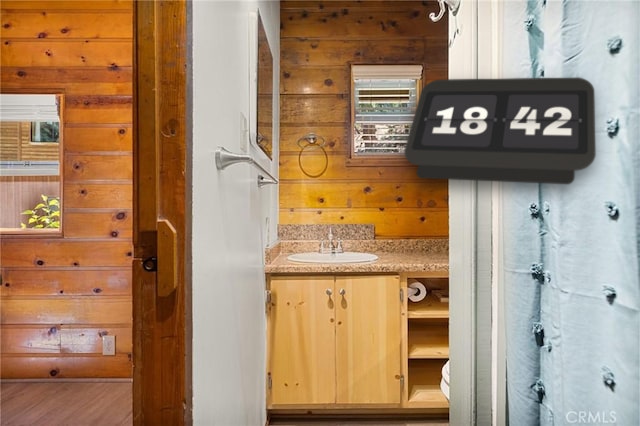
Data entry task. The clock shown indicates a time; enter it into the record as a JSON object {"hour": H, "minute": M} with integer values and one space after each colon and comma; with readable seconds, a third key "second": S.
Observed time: {"hour": 18, "minute": 42}
